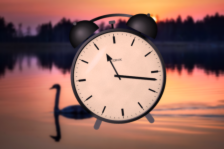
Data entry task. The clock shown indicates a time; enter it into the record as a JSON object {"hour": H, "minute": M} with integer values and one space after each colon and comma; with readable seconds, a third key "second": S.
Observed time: {"hour": 11, "minute": 17}
